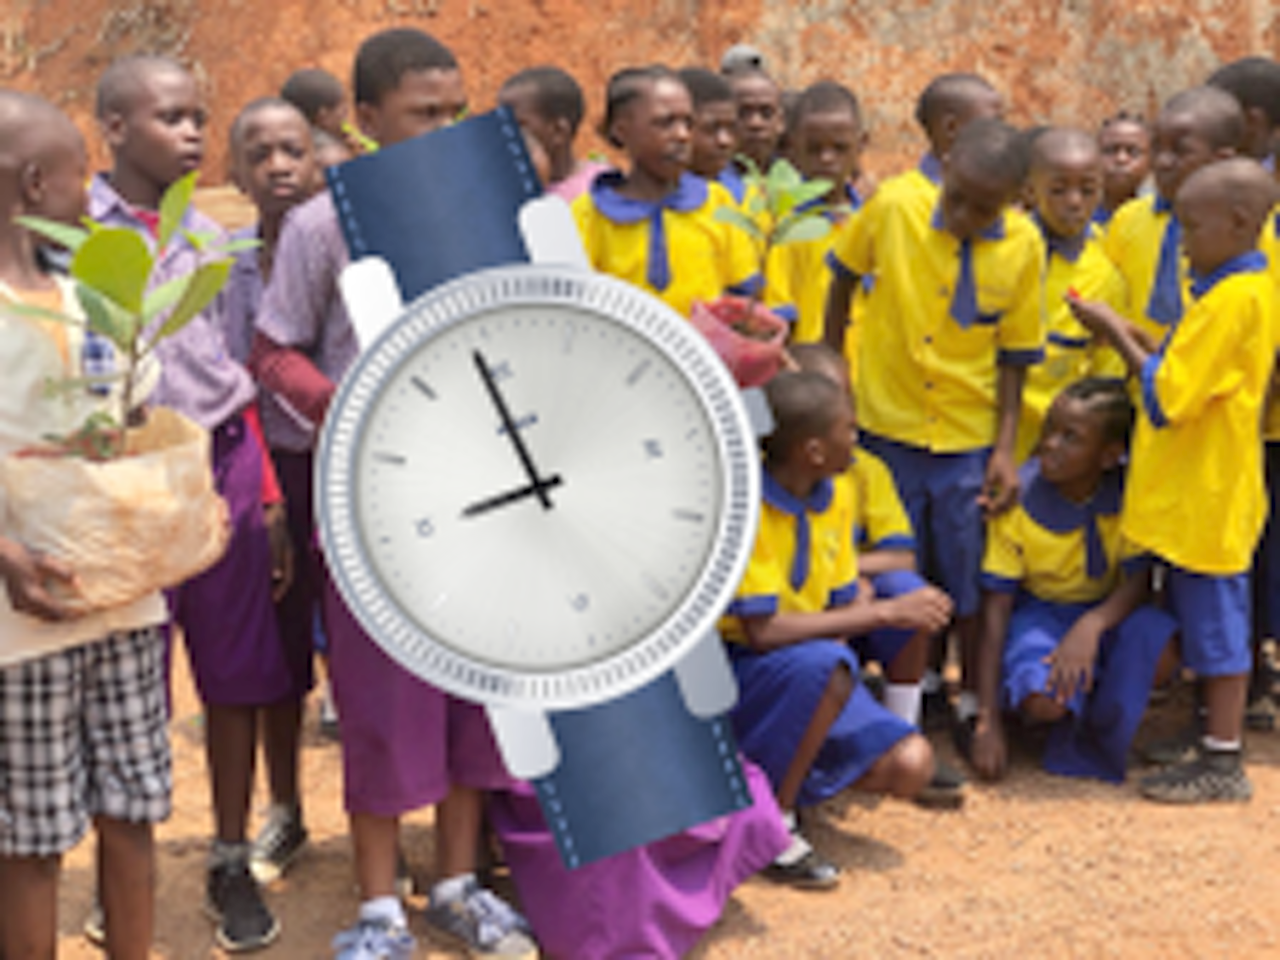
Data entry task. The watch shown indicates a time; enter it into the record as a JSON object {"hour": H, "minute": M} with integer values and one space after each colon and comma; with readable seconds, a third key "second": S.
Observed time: {"hour": 8, "minute": 59}
